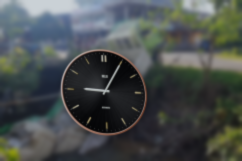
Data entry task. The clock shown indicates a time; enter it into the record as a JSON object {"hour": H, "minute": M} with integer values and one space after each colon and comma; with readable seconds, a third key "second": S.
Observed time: {"hour": 9, "minute": 5}
